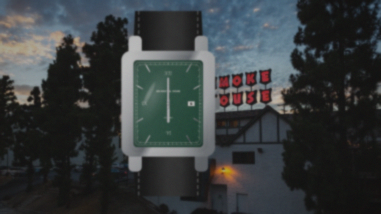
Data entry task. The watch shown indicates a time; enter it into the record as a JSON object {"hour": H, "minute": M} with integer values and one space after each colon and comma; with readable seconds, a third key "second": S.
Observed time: {"hour": 6, "minute": 0}
